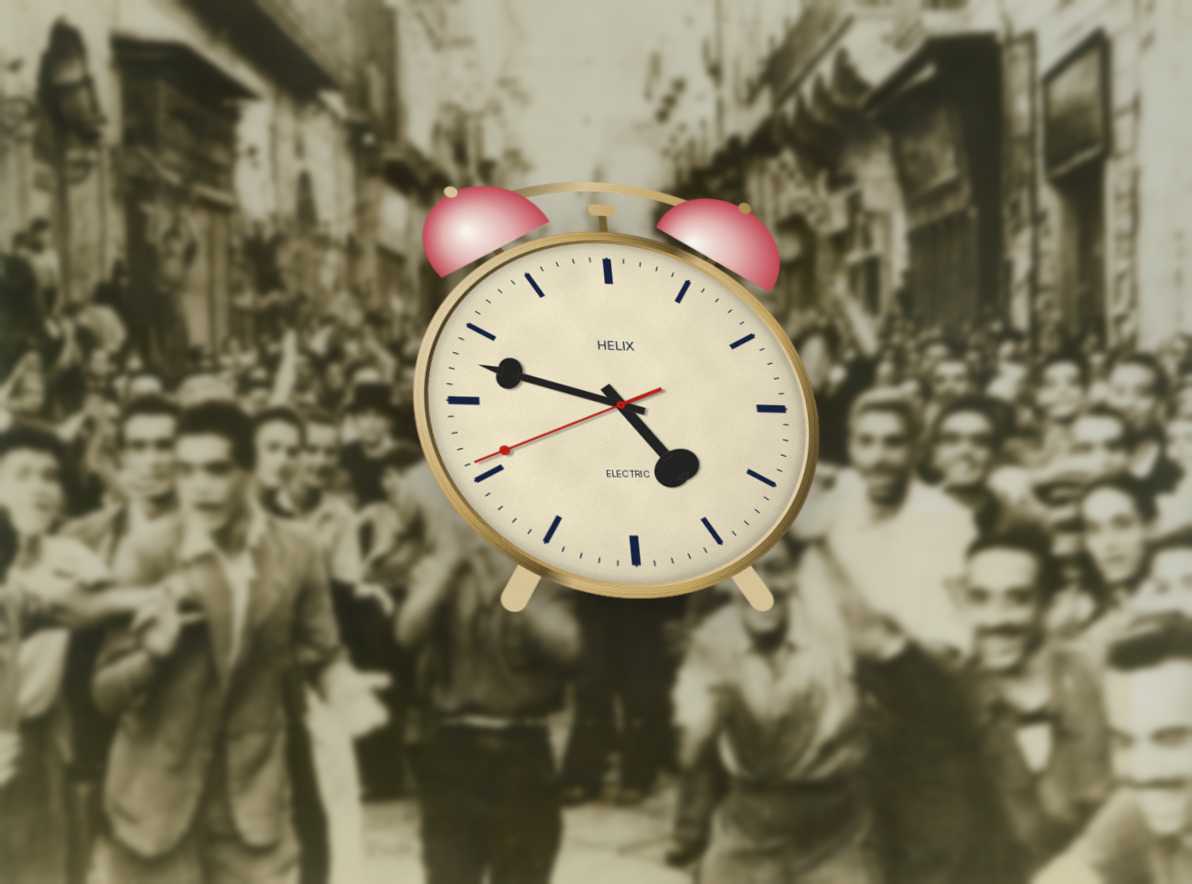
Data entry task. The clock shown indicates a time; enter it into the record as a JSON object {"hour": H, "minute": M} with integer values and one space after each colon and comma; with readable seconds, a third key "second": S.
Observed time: {"hour": 4, "minute": 47, "second": 41}
